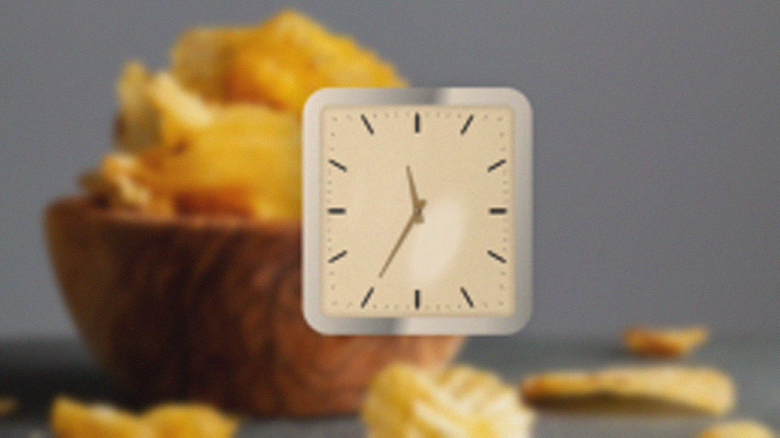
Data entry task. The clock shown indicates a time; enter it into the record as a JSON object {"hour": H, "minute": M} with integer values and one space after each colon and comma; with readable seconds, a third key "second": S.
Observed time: {"hour": 11, "minute": 35}
